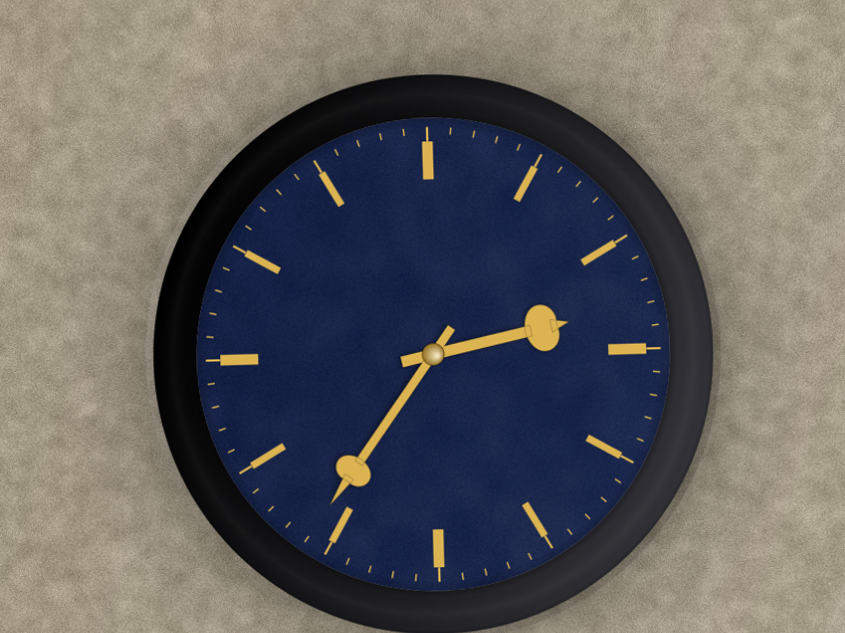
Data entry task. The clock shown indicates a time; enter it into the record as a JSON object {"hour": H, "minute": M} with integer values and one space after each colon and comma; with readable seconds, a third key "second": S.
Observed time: {"hour": 2, "minute": 36}
